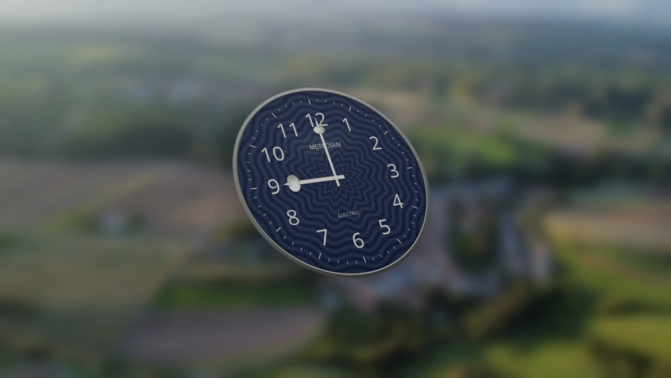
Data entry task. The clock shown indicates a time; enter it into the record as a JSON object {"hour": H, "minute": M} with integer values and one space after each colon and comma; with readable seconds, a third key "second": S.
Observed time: {"hour": 9, "minute": 0}
